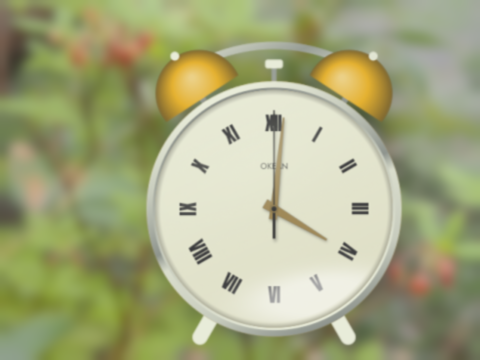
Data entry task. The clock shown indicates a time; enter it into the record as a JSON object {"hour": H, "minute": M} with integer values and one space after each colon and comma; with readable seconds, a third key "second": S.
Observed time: {"hour": 4, "minute": 1, "second": 0}
